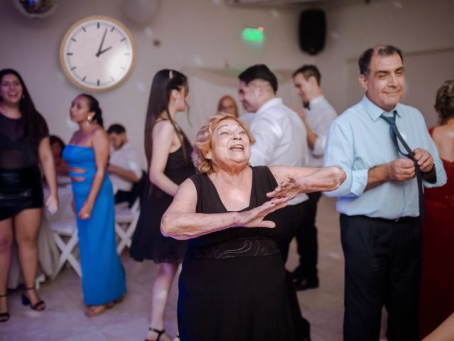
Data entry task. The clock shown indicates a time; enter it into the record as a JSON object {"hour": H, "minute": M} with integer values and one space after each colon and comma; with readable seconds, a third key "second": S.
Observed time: {"hour": 2, "minute": 3}
